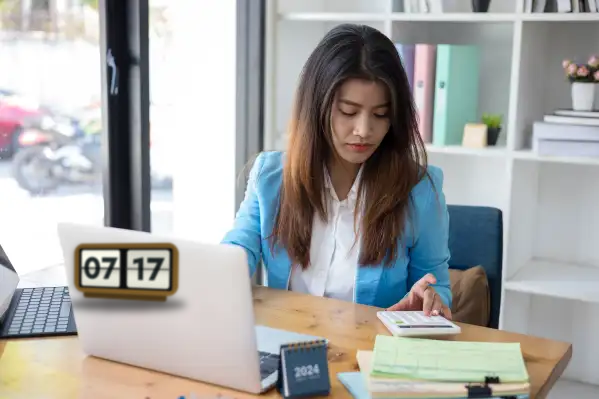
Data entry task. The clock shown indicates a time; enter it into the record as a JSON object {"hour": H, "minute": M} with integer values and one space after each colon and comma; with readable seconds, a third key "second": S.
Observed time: {"hour": 7, "minute": 17}
